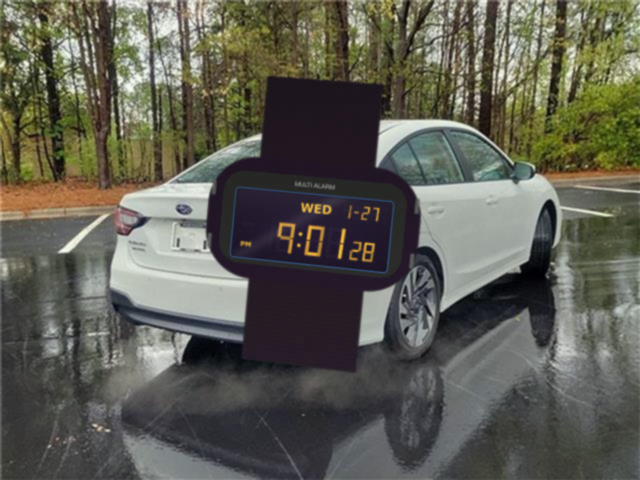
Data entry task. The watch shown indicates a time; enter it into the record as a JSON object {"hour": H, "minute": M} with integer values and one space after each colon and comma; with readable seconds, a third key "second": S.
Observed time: {"hour": 9, "minute": 1, "second": 28}
